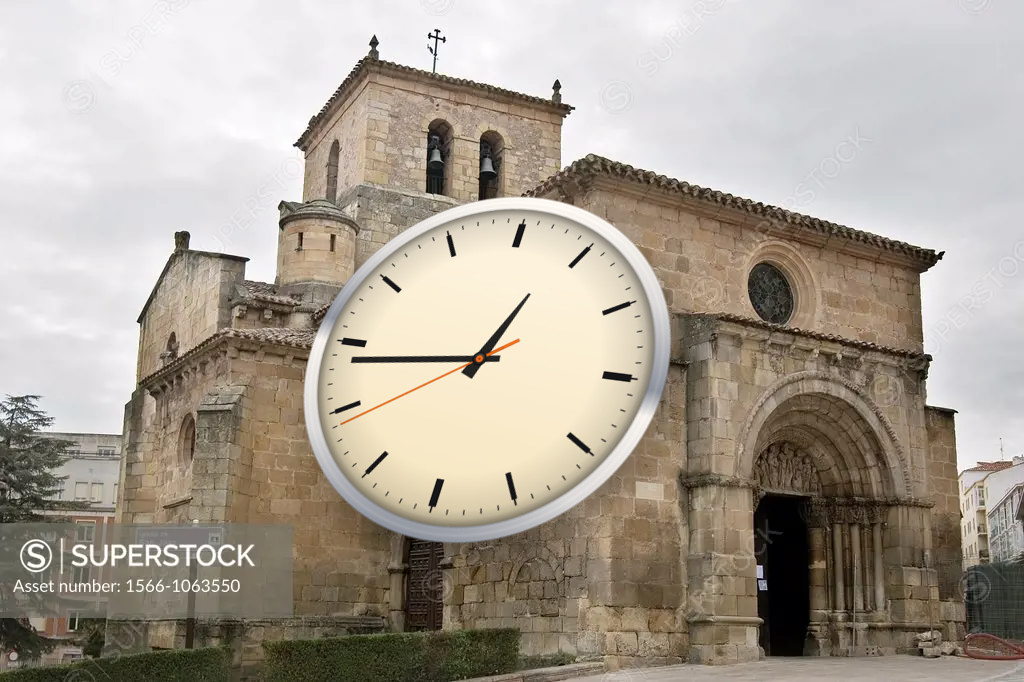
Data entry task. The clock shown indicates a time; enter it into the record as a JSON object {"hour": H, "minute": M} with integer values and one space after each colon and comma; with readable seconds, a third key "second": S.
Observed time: {"hour": 12, "minute": 43, "second": 39}
